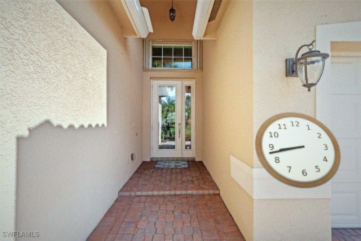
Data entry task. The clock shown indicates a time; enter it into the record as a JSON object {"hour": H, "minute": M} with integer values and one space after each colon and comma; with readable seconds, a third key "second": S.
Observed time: {"hour": 8, "minute": 43}
